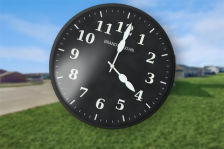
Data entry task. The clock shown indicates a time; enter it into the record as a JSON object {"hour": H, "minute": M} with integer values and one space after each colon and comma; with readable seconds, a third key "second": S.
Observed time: {"hour": 4, "minute": 1}
